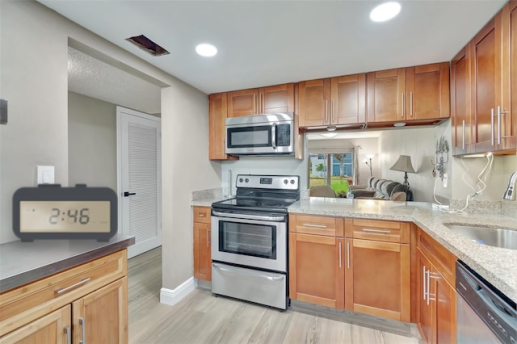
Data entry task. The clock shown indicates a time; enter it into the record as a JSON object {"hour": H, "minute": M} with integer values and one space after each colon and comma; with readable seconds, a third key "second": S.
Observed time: {"hour": 2, "minute": 46}
